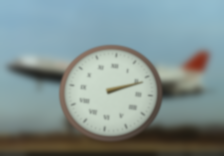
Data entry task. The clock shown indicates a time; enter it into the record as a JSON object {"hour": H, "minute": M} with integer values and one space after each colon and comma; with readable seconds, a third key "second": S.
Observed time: {"hour": 2, "minute": 11}
